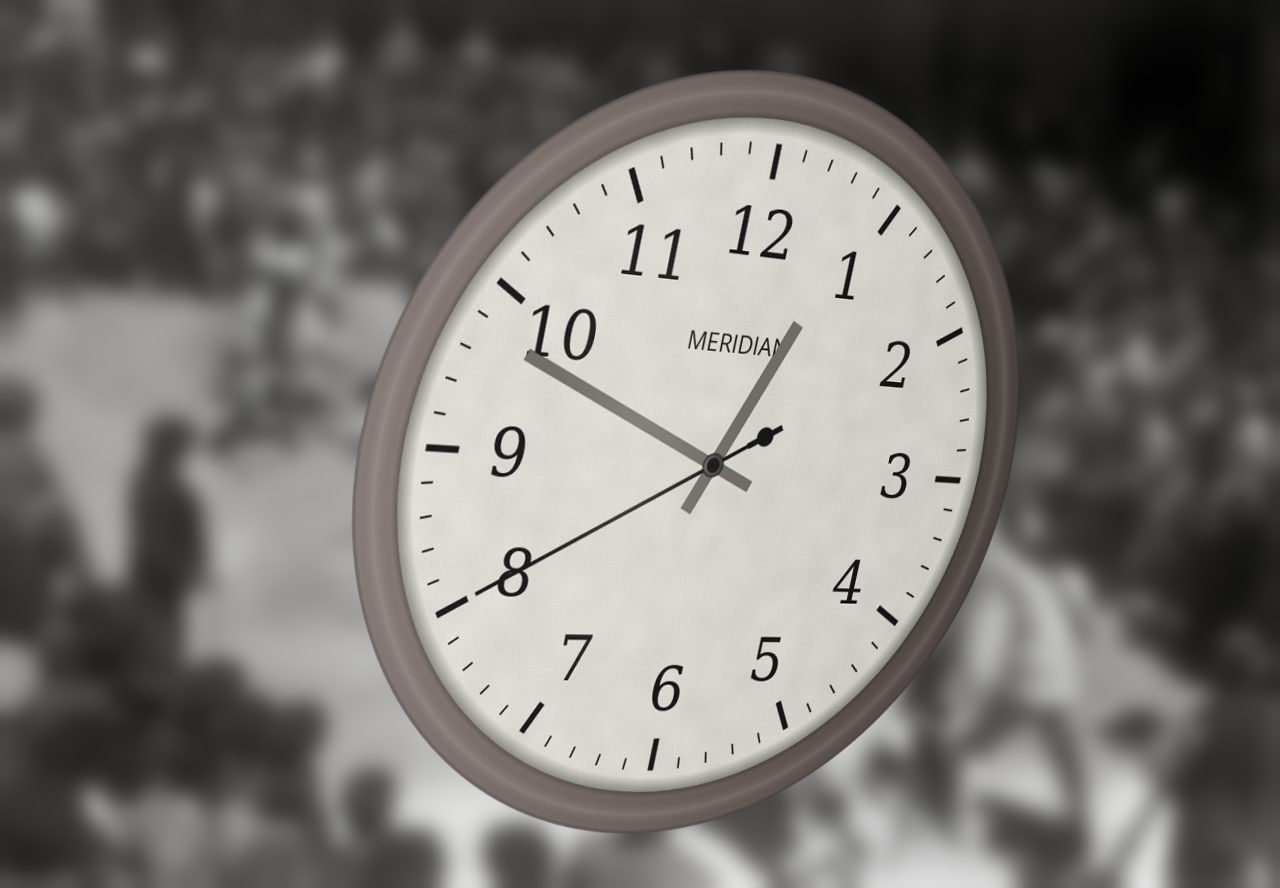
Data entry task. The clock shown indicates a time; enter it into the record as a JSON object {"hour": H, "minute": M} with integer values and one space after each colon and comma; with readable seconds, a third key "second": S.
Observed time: {"hour": 12, "minute": 48, "second": 40}
